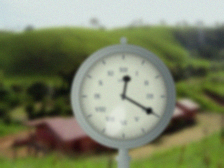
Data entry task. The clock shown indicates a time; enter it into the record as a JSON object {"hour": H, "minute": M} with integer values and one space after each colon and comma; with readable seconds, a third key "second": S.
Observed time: {"hour": 12, "minute": 20}
